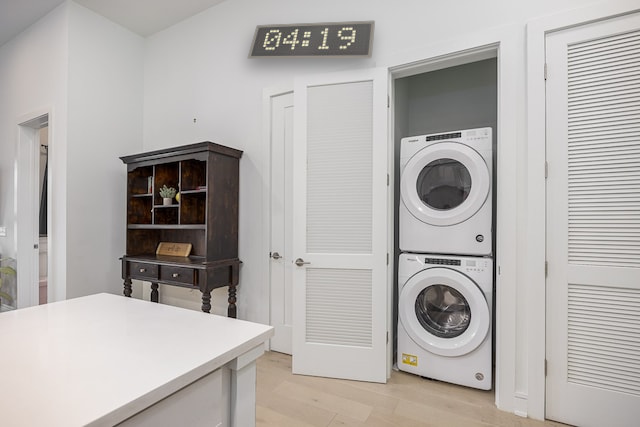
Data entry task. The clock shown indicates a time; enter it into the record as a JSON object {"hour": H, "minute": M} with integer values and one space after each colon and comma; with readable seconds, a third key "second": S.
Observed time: {"hour": 4, "minute": 19}
